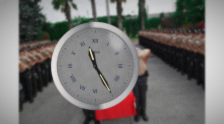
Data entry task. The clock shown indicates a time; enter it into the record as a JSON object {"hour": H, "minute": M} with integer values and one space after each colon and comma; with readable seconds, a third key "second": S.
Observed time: {"hour": 11, "minute": 25}
